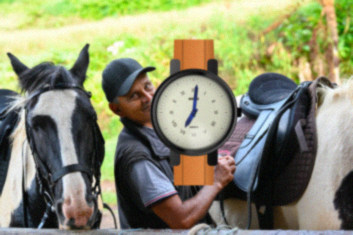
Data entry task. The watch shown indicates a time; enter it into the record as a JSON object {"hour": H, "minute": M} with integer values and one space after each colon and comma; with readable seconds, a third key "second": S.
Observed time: {"hour": 7, "minute": 1}
